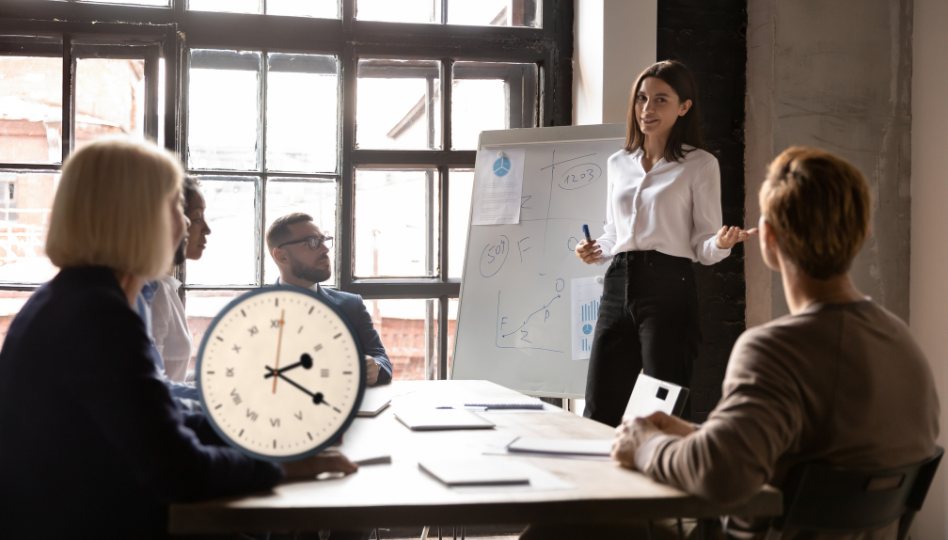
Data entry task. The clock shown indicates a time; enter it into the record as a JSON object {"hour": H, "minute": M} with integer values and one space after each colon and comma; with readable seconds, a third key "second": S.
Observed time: {"hour": 2, "minute": 20, "second": 1}
